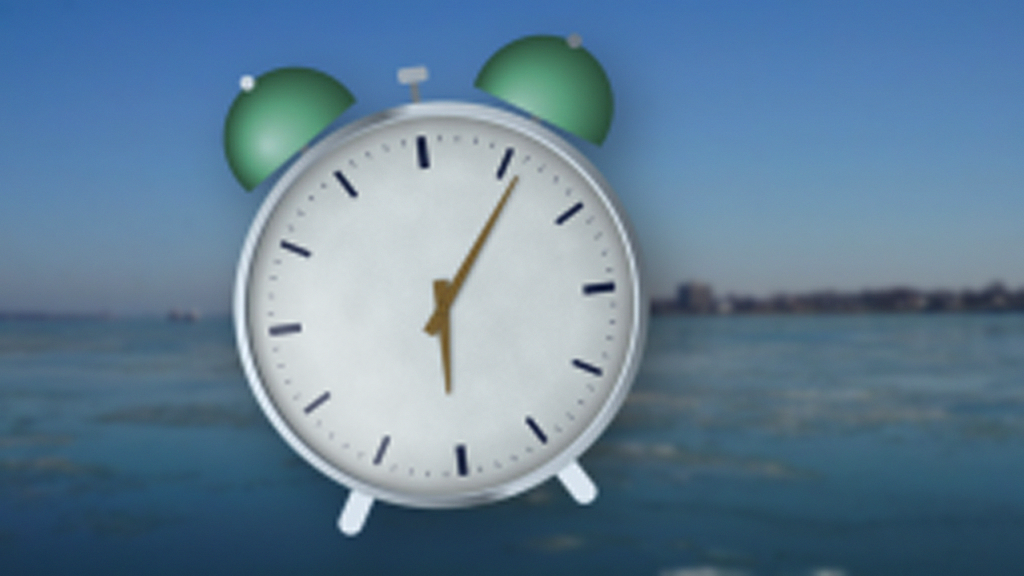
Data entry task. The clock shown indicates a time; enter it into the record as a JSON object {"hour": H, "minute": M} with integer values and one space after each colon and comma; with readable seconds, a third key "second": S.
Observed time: {"hour": 6, "minute": 6}
